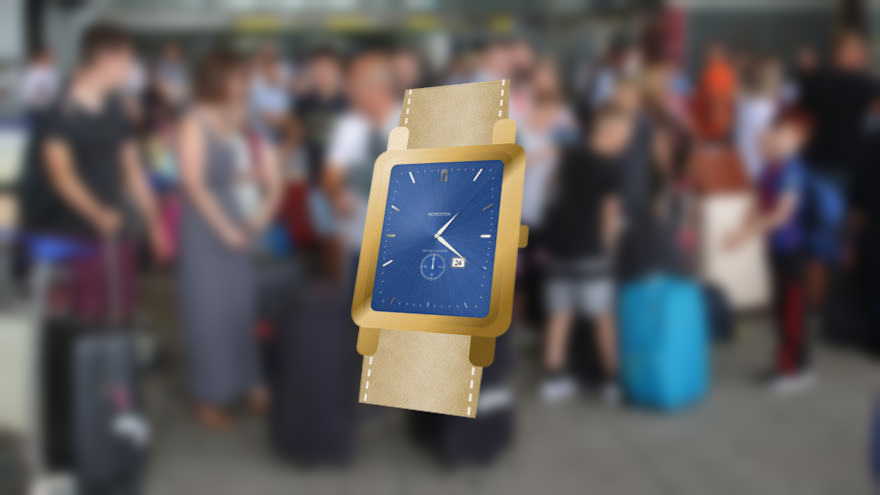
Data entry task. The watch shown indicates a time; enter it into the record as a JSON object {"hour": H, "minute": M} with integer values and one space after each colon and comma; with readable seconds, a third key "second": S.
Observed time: {"hour": 1, "minute": 21}
